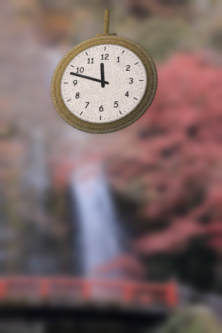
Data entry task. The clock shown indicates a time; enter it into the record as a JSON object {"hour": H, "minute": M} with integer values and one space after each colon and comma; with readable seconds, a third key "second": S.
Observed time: {"hour": 11, "minute": 48}
